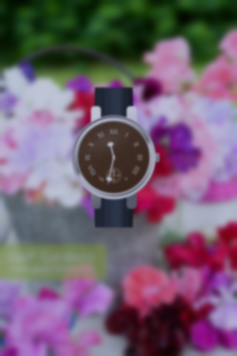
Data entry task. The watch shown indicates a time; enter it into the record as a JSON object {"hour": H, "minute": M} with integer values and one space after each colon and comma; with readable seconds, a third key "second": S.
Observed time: {"hour": 11, "minute": 32}
